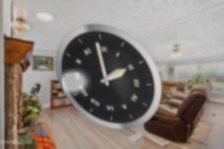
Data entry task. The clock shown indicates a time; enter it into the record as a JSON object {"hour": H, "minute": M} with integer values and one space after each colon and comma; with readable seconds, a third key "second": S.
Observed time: {"hour": 1, "minute": 59}
